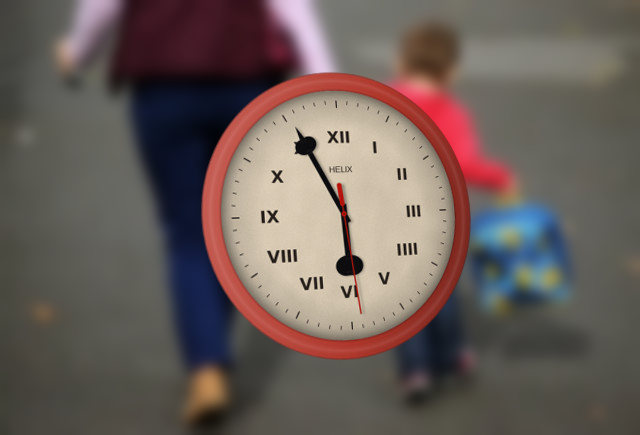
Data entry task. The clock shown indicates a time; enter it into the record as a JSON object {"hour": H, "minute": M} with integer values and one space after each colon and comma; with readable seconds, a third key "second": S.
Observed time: {"hour": 5, "minute": 55, "second": 29}
